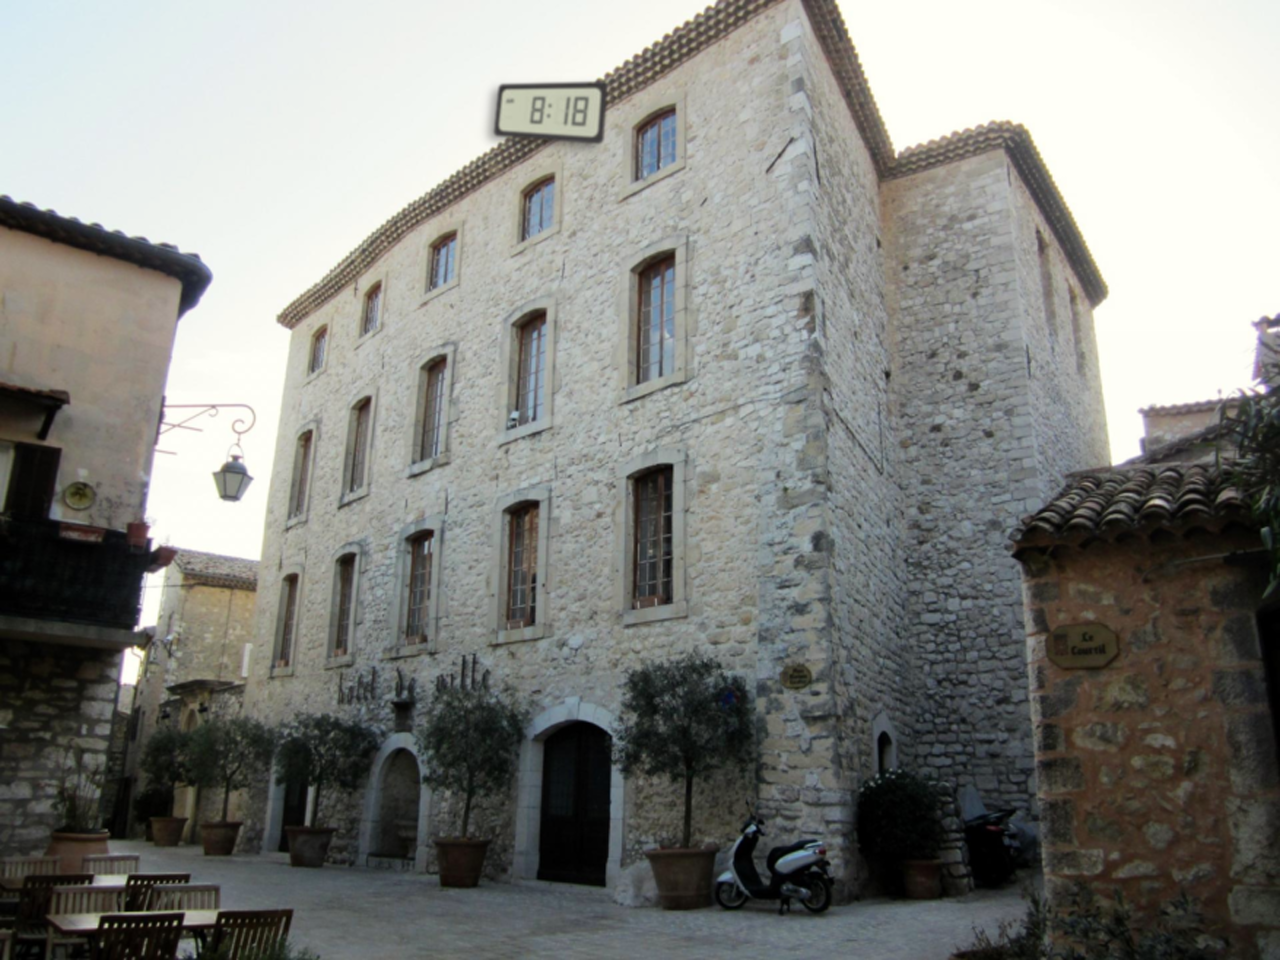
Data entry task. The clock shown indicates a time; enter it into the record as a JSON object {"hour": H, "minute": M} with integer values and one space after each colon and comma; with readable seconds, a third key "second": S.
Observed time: {"hour": 8, "minute": 18}
